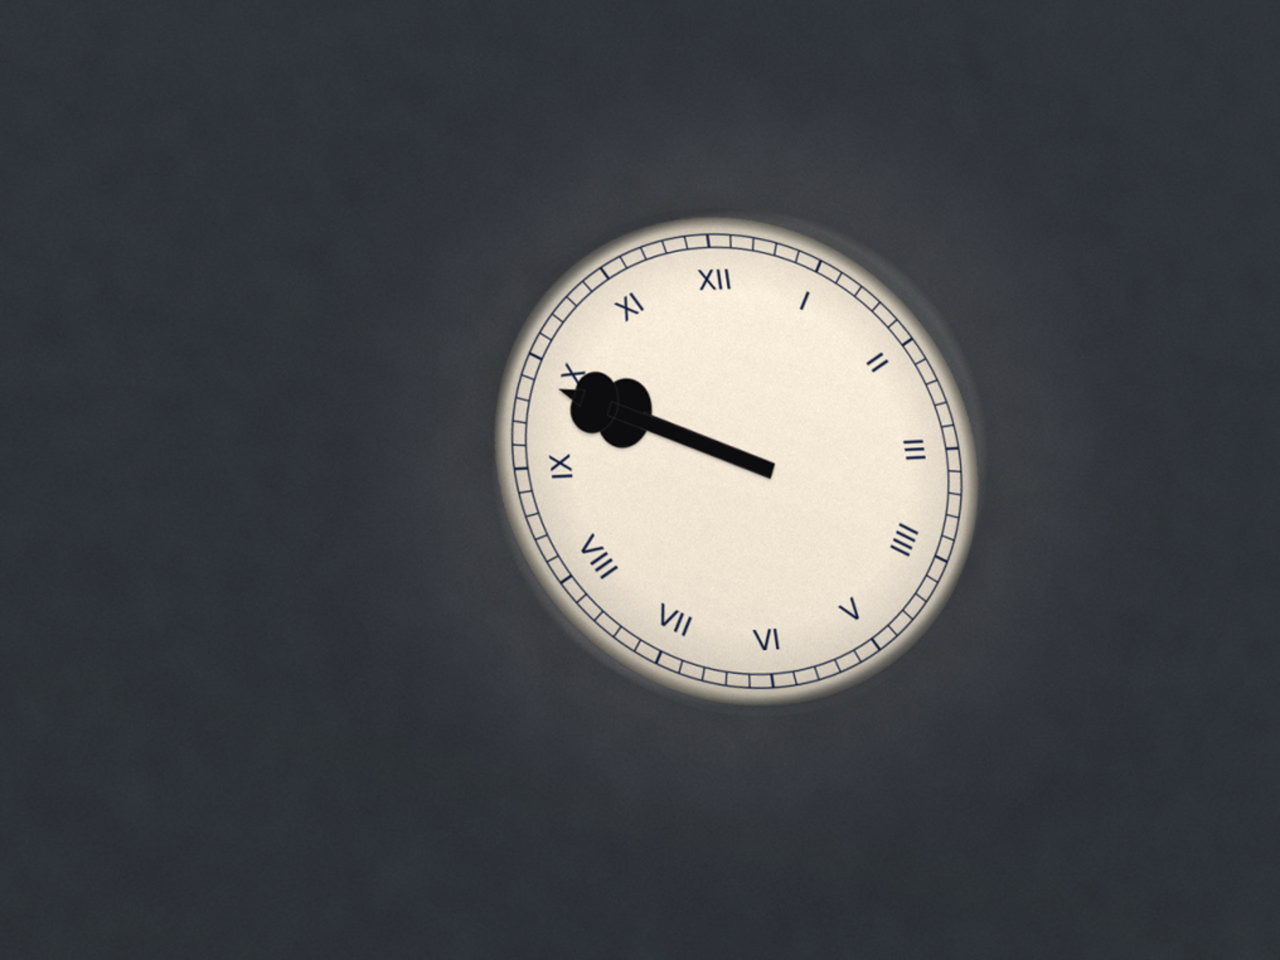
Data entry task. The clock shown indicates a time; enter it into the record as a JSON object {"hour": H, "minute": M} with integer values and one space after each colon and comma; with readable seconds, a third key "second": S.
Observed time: {"hour": 9, "minute": 49}
